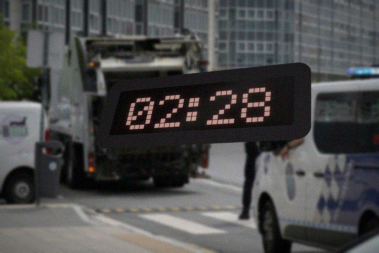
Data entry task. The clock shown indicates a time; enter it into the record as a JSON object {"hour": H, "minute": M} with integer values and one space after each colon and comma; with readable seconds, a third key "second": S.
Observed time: {"hour": 2, "minute": 28}
